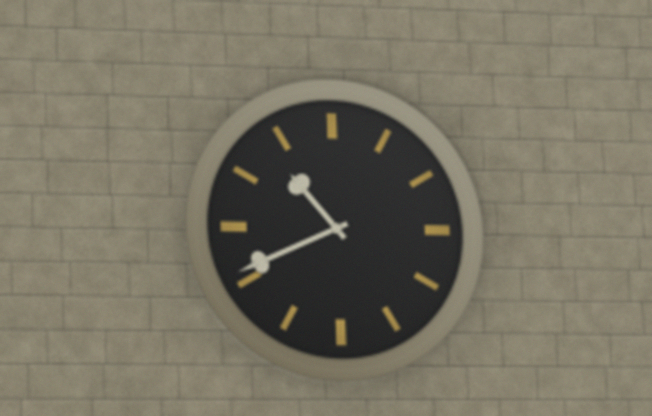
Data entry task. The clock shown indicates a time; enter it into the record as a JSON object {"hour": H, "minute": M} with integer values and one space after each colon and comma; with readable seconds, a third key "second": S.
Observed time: {"hour": 10, "minute": 41}
